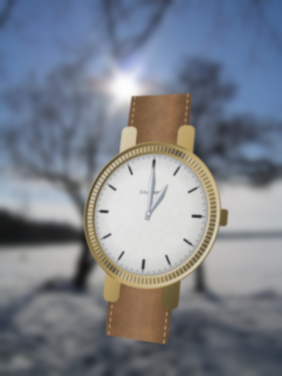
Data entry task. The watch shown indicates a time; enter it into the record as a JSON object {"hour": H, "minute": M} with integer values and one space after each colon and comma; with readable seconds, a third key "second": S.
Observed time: {"hour": 1, "minute": 0}
